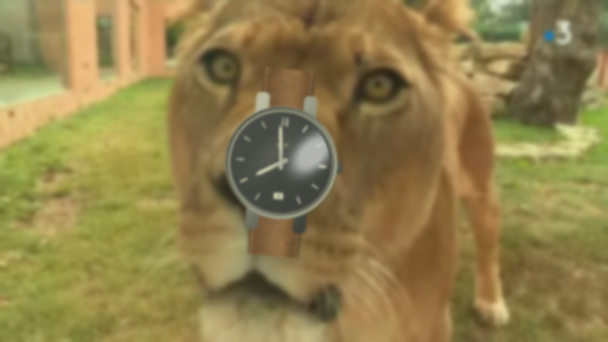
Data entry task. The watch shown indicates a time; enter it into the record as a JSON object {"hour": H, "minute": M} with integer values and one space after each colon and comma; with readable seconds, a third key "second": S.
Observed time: {"hour": 7, "minute": 59}
